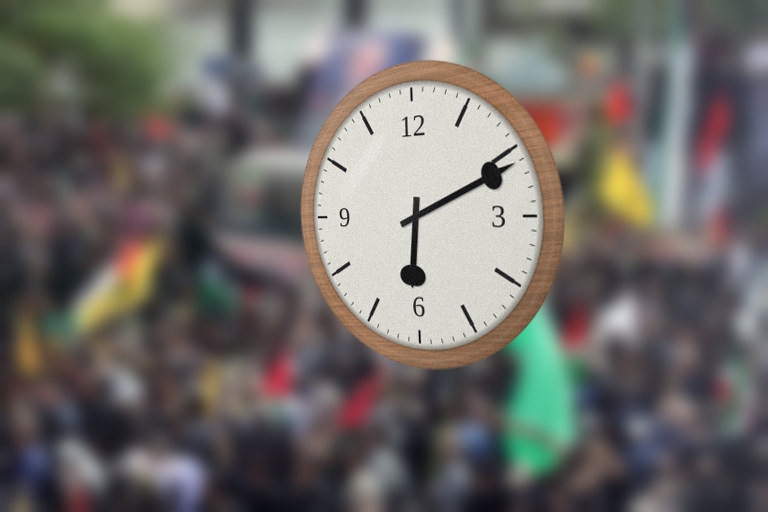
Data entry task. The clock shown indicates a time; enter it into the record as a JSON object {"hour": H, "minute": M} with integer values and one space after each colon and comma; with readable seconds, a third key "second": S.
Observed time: {"hour": 6, "minute": 11}
